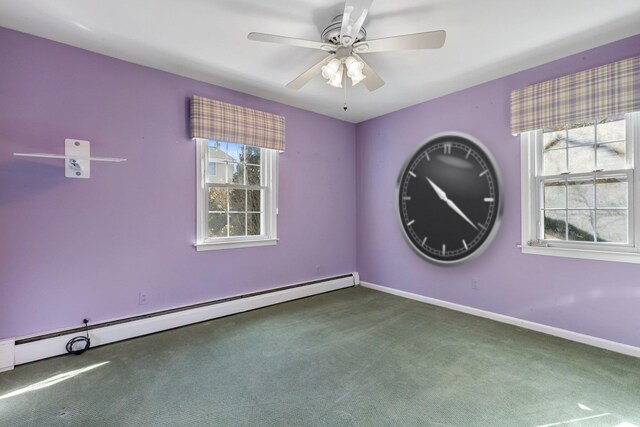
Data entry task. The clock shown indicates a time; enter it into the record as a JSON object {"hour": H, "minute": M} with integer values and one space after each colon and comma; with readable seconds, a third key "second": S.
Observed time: {"hour": 10, "minute": 21}
